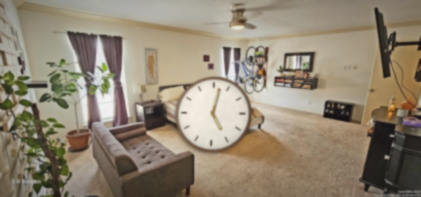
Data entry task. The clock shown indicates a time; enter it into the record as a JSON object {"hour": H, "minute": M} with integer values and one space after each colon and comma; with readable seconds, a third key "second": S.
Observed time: {"hour": 5, "minute": 2}
